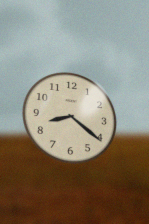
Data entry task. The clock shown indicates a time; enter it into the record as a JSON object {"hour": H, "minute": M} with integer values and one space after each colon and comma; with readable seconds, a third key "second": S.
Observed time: {"hour": 8, "minute": 21}
